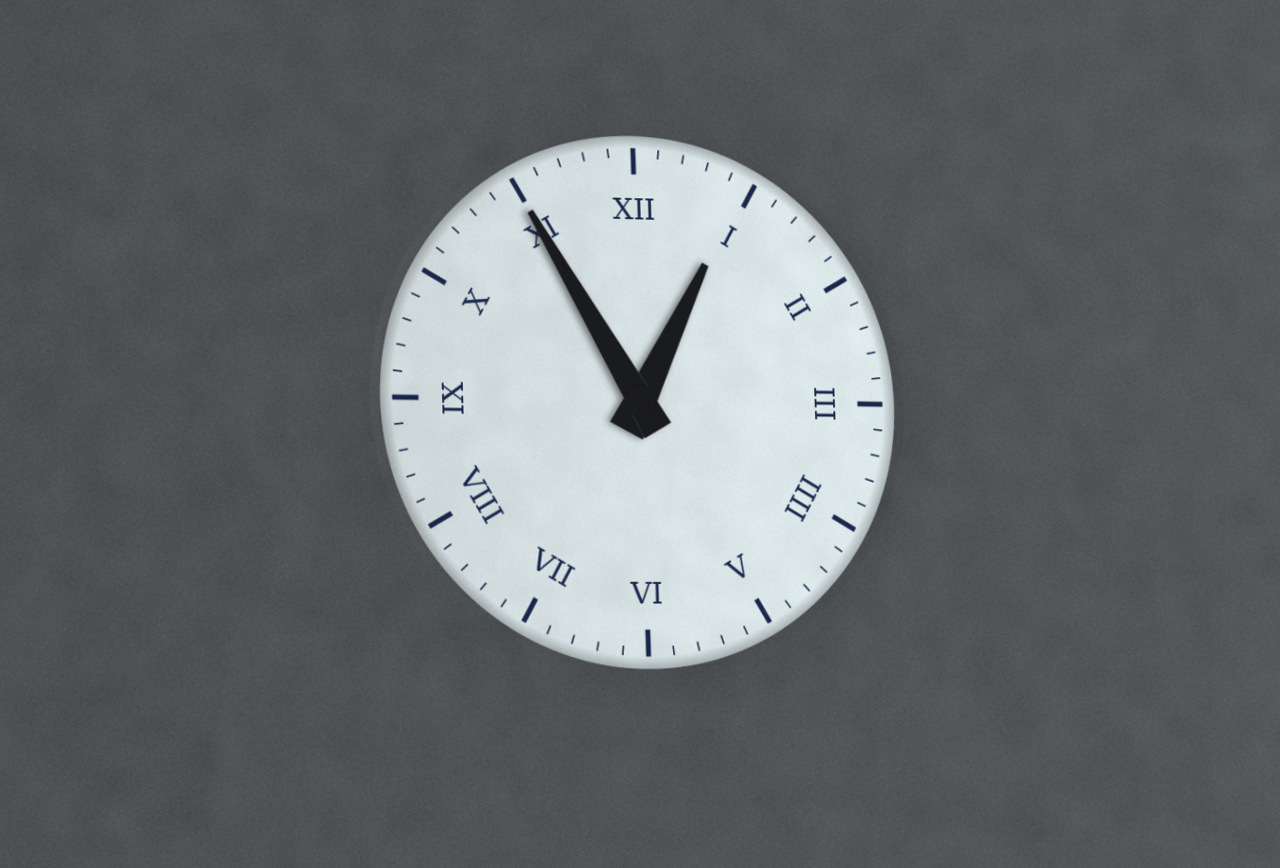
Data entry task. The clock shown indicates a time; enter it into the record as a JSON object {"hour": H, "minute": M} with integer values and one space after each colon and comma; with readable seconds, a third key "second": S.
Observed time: {"hour": 12, "minute": 55}
